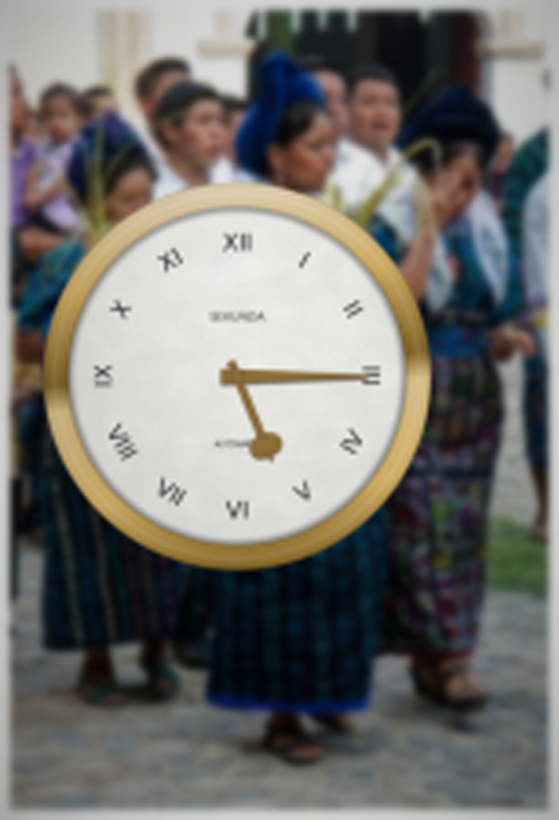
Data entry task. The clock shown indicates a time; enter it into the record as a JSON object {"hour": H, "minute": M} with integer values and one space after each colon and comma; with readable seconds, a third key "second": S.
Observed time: {"hour": 5, "minute": 15}
